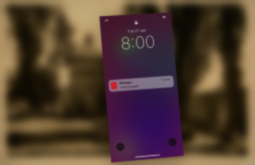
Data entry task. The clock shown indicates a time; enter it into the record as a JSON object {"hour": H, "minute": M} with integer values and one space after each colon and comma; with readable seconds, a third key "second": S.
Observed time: {"hour": 8, "minute": 0}
